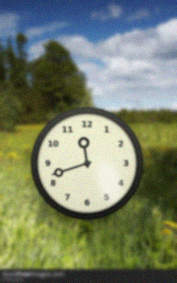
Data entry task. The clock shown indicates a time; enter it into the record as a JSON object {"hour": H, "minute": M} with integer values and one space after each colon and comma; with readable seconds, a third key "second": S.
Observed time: {"hour": 11, "minute": 42}
